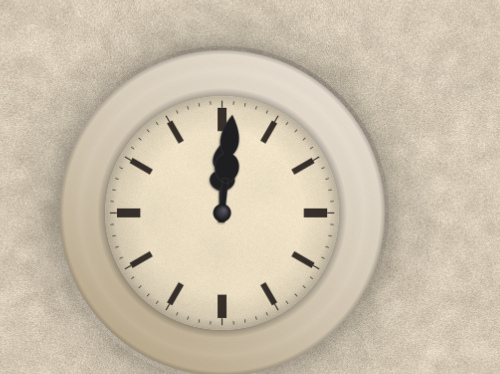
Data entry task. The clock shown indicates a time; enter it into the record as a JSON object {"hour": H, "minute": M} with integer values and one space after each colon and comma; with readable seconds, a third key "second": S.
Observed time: {"hour": 12, "minute": 1}
